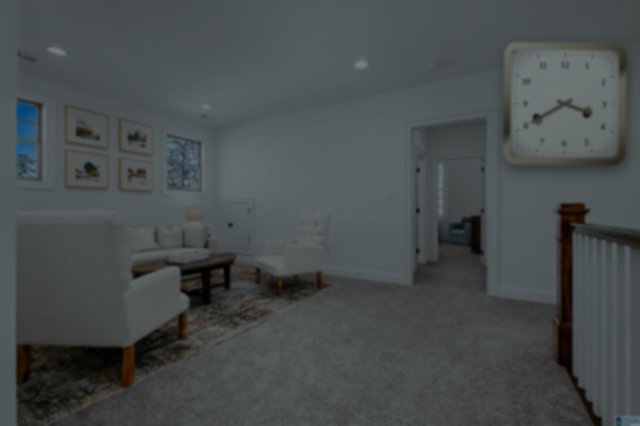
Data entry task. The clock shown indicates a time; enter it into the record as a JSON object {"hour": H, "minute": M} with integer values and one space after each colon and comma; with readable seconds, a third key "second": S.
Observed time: {"hour": 3, "minute": 40}
